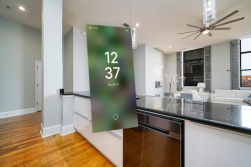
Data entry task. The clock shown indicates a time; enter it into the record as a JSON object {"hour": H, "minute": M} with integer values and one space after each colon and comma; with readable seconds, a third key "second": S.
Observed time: {"hour": 12, "minute": 37}
